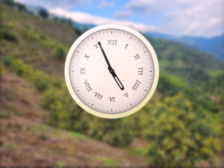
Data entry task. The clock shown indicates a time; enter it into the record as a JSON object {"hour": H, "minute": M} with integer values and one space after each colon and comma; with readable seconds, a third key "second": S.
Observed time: {"hour": 4, "minute": 56}
